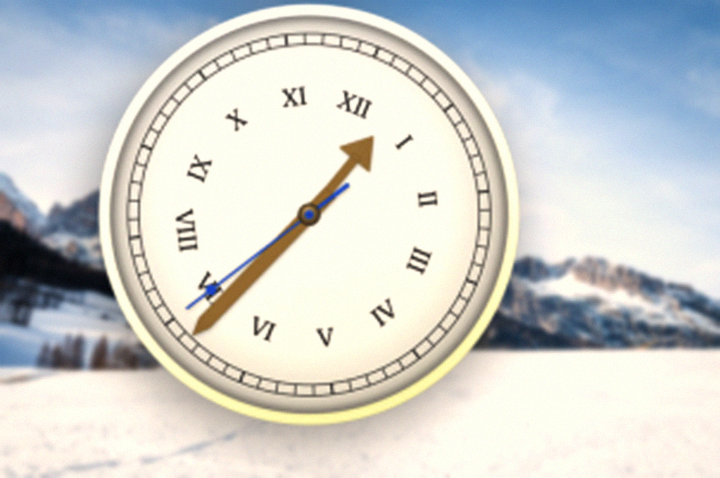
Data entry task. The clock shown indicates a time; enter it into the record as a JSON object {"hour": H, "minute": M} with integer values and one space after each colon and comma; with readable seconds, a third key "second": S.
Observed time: {"hour": 12, "minute": 33, "second": 35}
